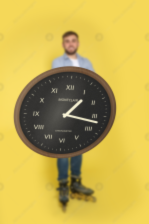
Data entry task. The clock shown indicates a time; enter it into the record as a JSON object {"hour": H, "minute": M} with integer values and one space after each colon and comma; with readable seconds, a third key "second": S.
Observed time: {"hour": 1, "minute": 17}
